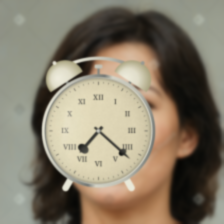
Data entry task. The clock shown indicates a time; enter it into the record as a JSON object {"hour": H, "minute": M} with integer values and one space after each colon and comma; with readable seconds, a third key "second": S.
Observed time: {"hour": 7, "minute": 22}
